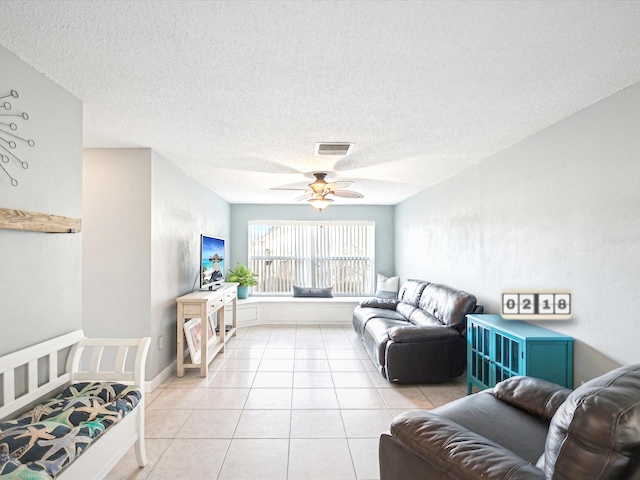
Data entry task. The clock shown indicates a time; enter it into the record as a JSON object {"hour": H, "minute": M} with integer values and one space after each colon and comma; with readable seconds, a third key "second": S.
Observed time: {"hour": 2, "minute": 18}
